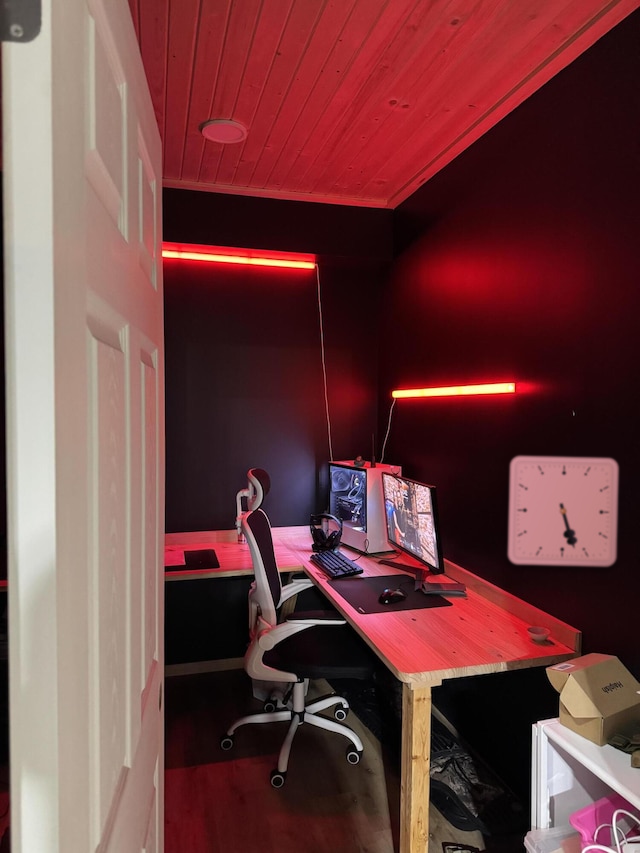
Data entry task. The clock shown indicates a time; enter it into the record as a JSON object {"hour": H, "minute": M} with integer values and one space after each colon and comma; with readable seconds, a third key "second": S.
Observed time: {"hour": 5, "minute": 27}
